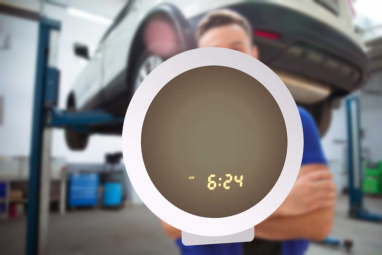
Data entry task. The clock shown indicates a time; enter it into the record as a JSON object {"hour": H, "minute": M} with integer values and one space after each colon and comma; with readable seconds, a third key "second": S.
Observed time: {"hour": 6, "minute": 24}
